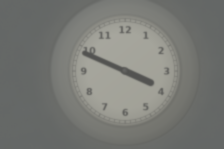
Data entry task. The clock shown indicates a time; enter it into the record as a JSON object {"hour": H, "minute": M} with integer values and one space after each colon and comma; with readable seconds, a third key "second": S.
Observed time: {"hour": 3, "minute": 49}
